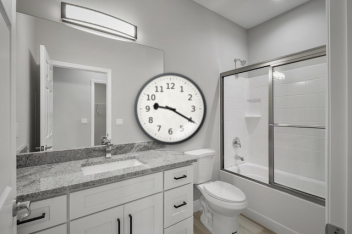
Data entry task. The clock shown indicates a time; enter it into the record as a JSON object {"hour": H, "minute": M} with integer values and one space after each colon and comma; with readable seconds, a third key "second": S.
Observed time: {"hour": 9, "minute": 20}
